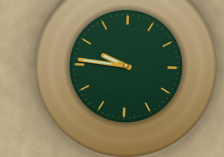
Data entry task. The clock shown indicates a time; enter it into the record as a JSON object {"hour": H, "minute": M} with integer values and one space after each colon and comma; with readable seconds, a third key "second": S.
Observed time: {"hour": 9, "minute": 46}
